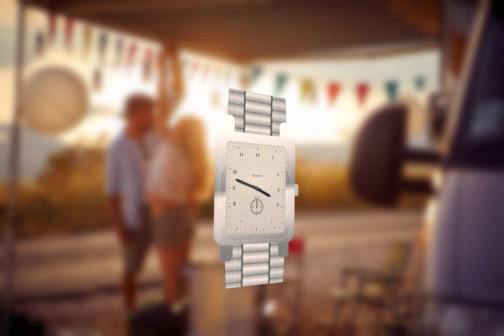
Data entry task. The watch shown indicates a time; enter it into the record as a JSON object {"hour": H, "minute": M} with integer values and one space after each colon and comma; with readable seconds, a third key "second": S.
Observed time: {"hour": 3, "minute": 48}
